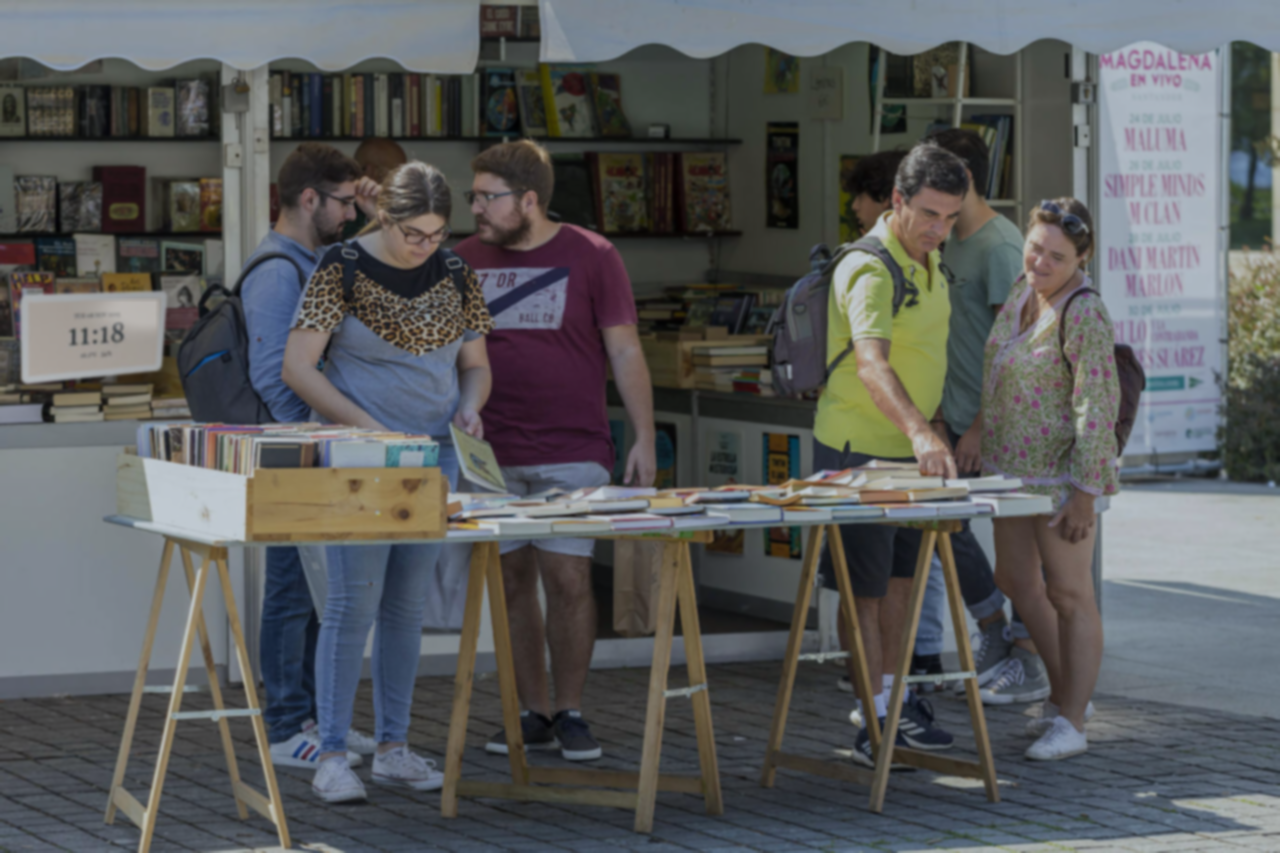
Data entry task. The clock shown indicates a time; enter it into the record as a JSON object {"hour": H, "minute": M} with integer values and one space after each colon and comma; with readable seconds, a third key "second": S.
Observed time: {"hour": 11, "minute": 18}
